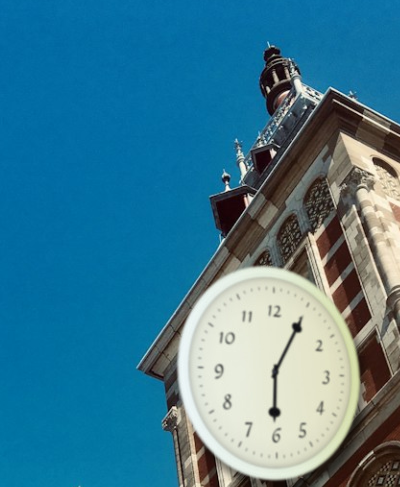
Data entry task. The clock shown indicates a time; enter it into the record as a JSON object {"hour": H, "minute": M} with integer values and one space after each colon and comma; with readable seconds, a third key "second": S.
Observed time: {"hour": 6, "minute": 5}
